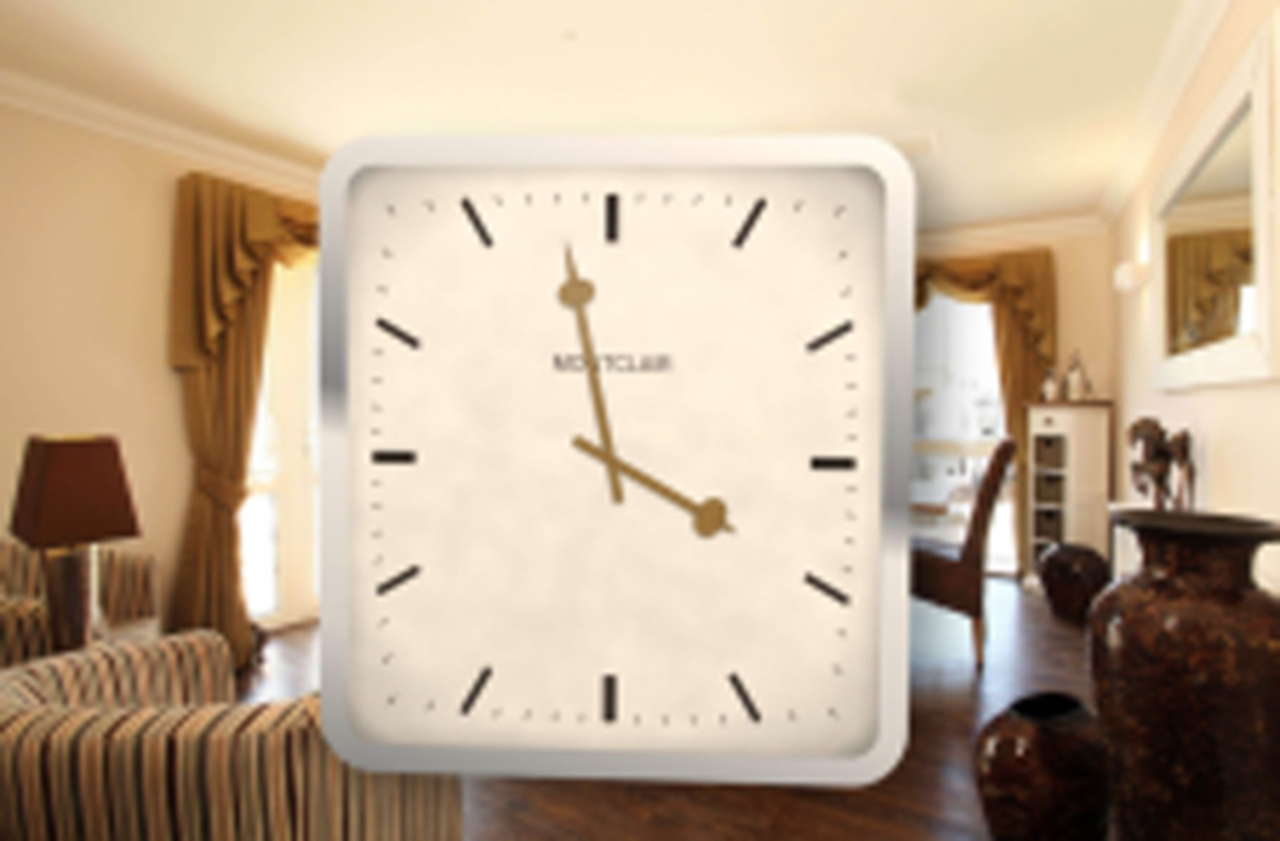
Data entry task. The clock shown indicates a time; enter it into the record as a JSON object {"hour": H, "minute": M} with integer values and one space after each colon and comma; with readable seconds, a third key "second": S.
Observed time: {"hour": 3, "minute": 58}
